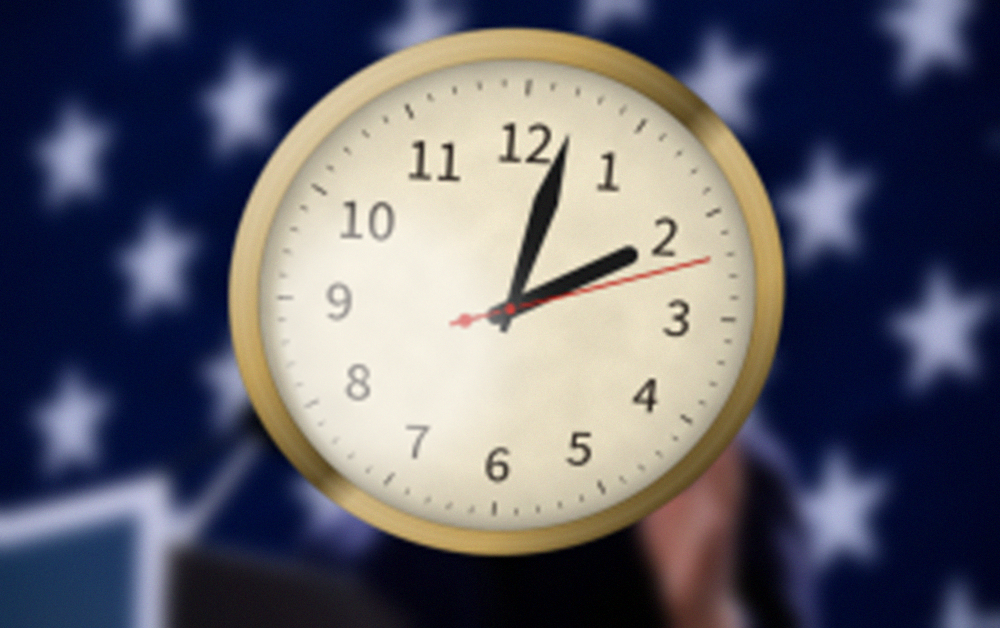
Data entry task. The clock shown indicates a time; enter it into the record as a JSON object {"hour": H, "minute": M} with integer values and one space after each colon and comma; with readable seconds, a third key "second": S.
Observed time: {"hour": 2, "minute": 2, "second": 12}
